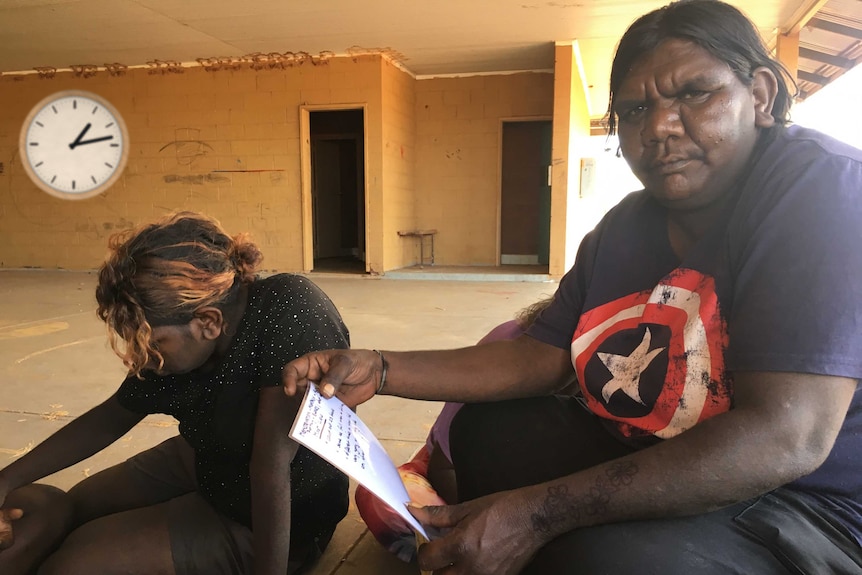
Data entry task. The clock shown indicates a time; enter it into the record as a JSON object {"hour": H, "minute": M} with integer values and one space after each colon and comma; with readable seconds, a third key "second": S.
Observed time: {"hour": 1, "minute": 13}
